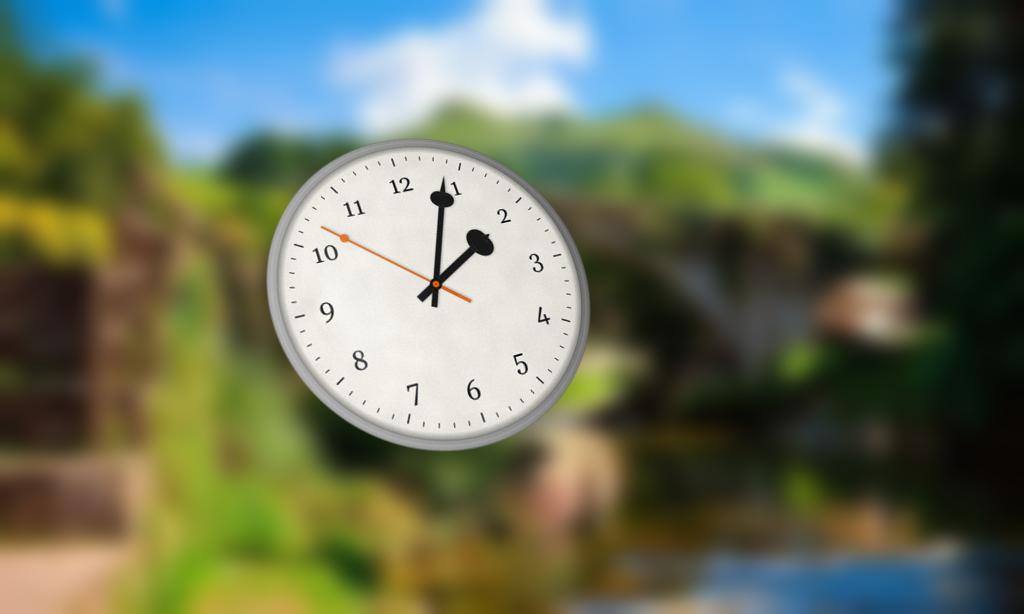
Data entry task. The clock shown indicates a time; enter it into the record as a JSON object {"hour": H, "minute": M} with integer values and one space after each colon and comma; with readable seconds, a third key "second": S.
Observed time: {"hour": 2, "minute": 3, "second": 52}
